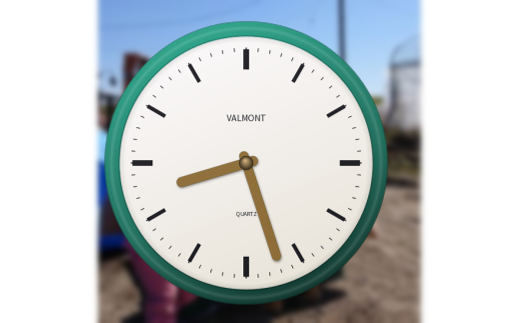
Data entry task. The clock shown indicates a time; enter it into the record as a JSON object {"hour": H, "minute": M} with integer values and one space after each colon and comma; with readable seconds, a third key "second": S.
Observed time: {"hour": 8, "minute": 27}
